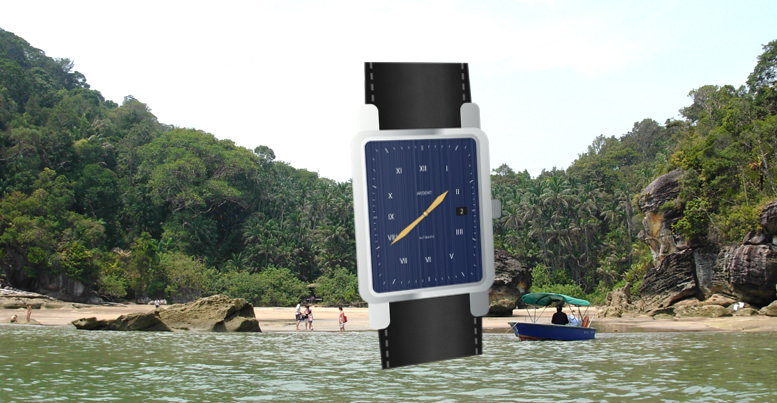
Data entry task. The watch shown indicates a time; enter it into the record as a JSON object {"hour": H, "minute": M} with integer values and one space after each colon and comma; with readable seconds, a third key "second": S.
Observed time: {"hour": 1, "minute": 39}
